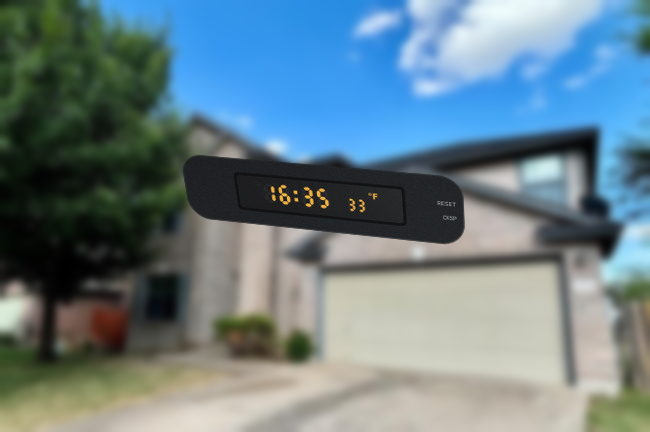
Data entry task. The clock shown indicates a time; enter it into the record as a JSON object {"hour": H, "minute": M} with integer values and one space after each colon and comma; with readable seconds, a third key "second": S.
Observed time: {"hour": 16, "minute": 35}
